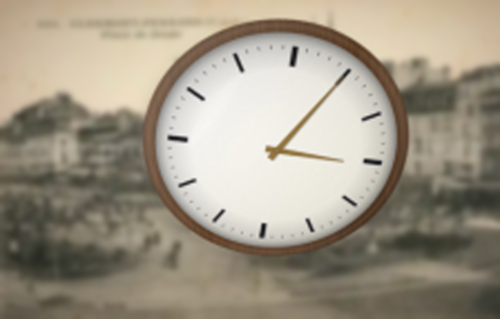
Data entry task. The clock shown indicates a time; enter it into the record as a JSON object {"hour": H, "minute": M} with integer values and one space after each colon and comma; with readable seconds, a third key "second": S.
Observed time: {"hour": 3, "minute": 5}
